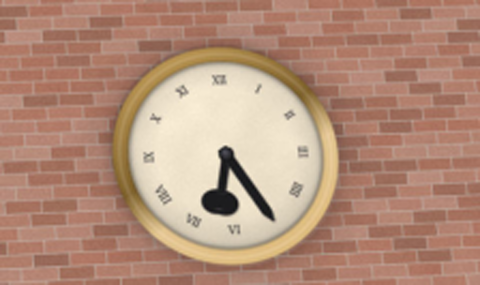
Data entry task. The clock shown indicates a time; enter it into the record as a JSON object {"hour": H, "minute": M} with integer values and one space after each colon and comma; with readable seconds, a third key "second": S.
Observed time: {"hour": 6, "minute": 25}
